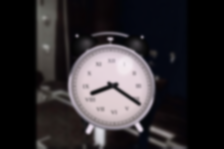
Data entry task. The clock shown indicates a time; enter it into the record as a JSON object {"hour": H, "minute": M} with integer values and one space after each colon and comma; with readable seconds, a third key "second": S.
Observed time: {"hour": 8, "minute": 21}
